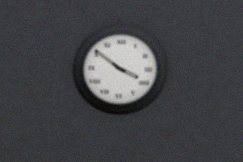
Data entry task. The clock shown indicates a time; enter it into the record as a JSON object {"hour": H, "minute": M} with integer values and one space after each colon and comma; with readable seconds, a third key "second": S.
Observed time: {"hour": 3, "minute": 51}
